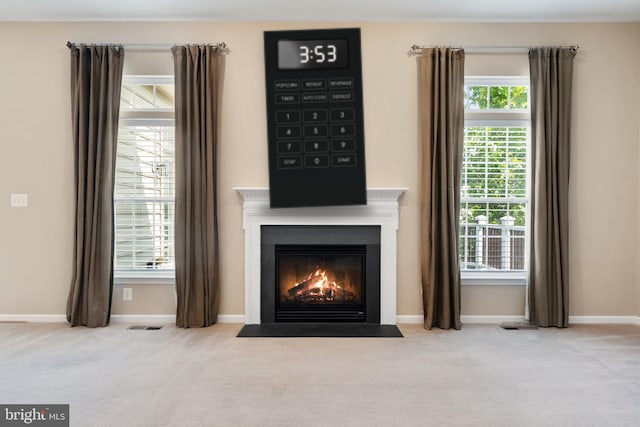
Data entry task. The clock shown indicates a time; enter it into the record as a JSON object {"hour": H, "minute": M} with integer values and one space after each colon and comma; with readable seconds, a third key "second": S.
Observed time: {"hour": 3, "minute": 53}
